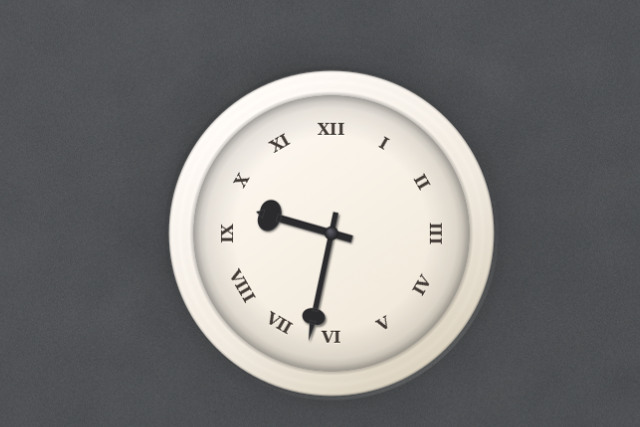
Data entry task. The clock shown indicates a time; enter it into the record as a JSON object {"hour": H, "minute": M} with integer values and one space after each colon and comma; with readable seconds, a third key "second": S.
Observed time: {"hour": 9, "minute": 32}
